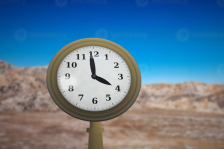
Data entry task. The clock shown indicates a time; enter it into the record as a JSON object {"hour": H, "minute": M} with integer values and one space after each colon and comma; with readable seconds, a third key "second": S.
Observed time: {"hour": 3, "minute": 59}
